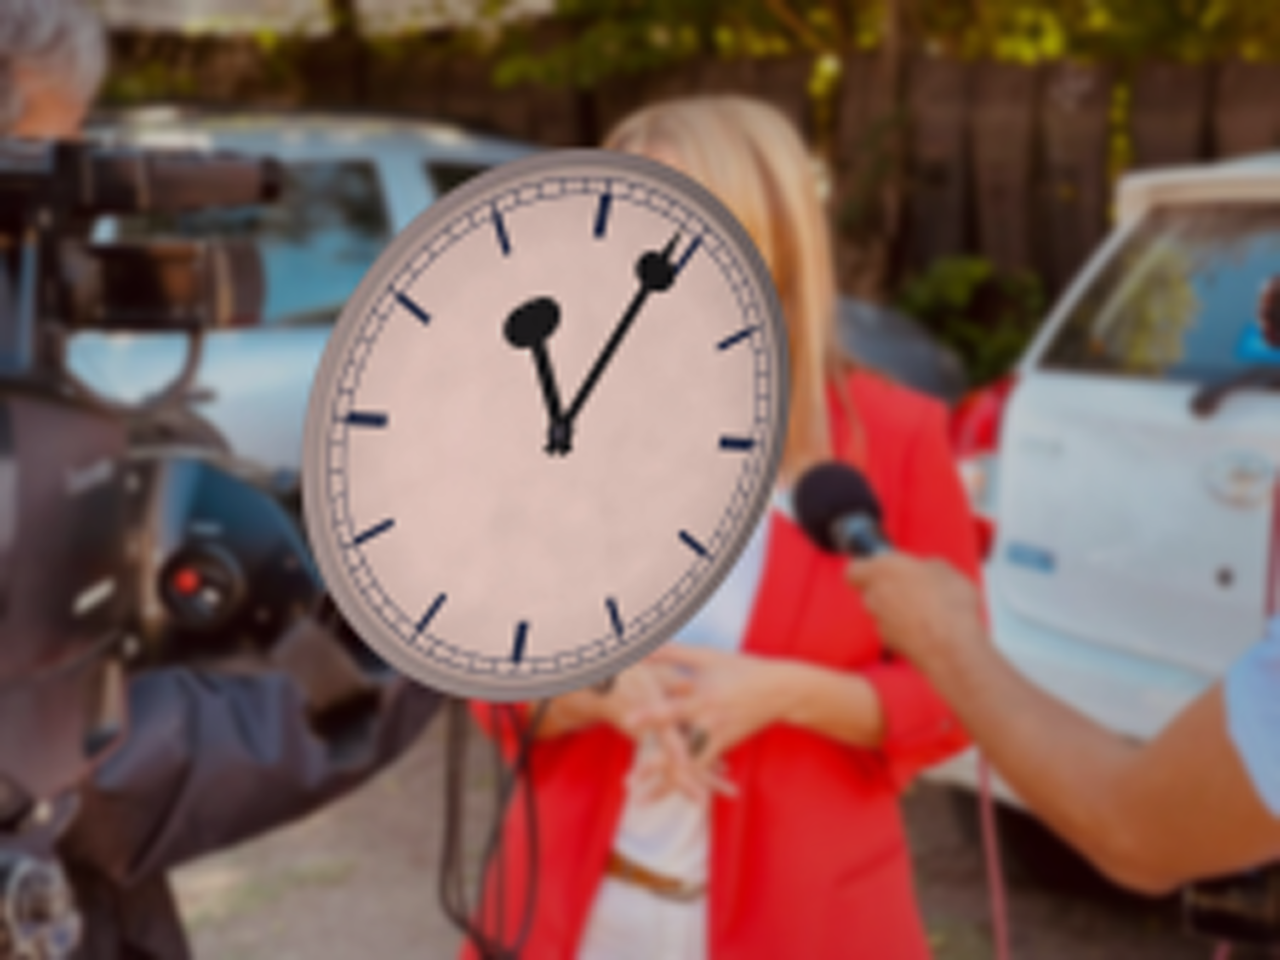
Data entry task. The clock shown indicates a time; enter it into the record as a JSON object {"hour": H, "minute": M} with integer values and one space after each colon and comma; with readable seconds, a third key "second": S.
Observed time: {"hour": 11, "minute": 4}
